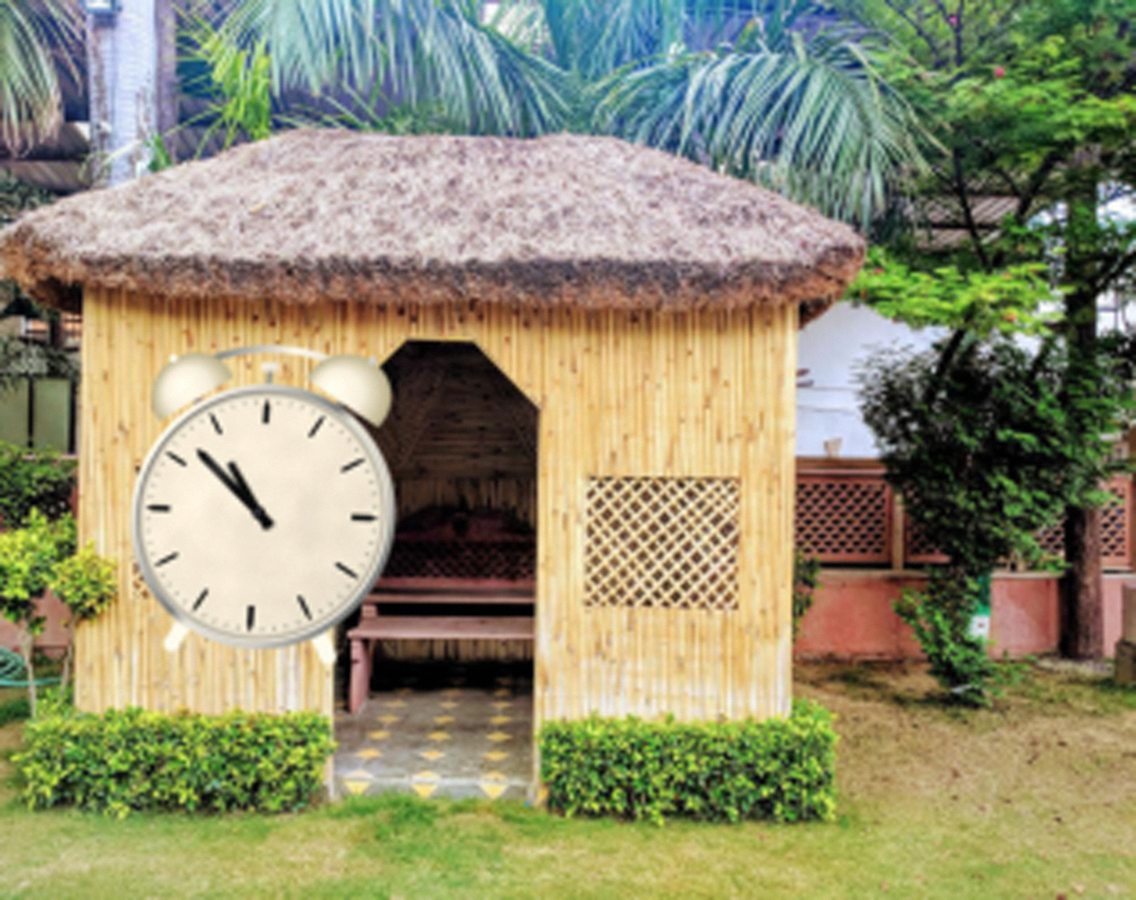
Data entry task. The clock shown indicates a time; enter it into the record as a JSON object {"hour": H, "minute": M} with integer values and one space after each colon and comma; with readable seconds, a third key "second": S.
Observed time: {"hour": 10, "minute": 52}
